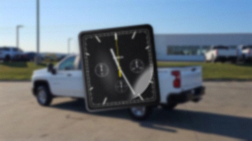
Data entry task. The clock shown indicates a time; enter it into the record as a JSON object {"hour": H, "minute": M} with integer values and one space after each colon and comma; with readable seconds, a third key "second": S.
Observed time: {"hour": 11, "minute": 26}
